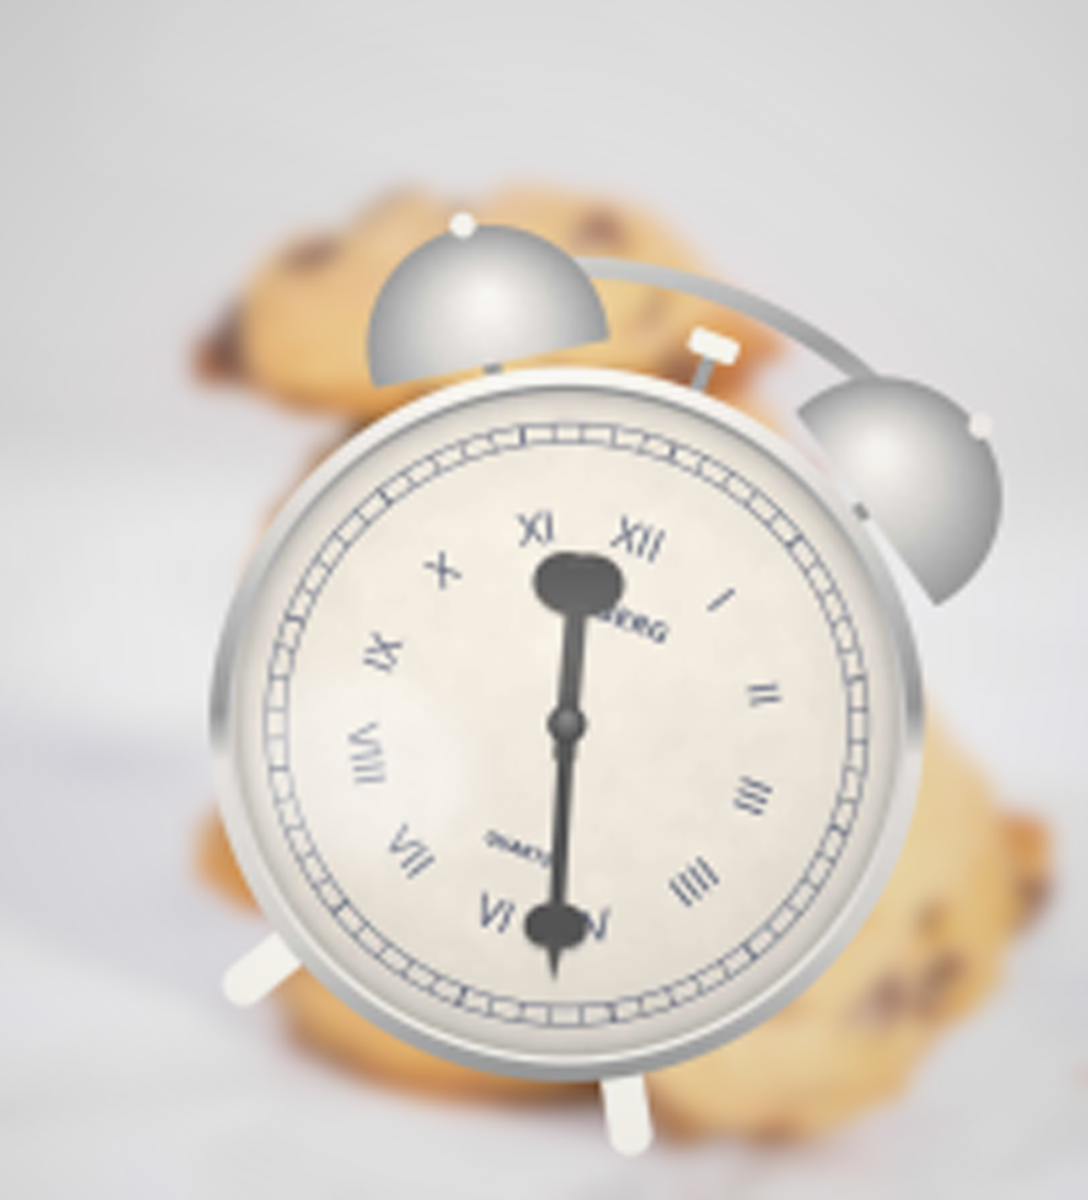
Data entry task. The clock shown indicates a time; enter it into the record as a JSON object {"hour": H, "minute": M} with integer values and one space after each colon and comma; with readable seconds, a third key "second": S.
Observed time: {"hour": 11, "minute": 27}
